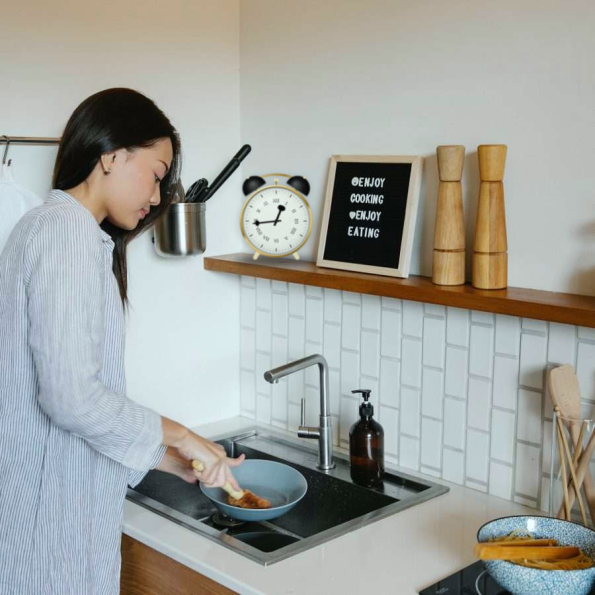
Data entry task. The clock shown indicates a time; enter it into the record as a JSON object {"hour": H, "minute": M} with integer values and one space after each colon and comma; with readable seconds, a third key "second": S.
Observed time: {"hour": 12, "minute": 44}
